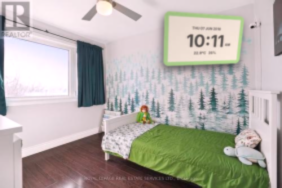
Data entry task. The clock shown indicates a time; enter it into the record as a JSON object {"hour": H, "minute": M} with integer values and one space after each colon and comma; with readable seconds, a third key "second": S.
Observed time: {"hour": 10, "minute": 11}
